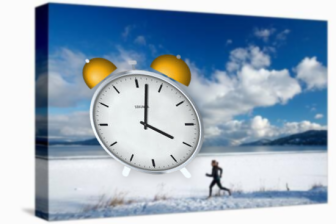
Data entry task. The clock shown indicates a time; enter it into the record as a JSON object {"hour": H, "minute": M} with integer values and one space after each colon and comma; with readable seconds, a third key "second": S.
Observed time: {"hour": 4, "minute": 2}
